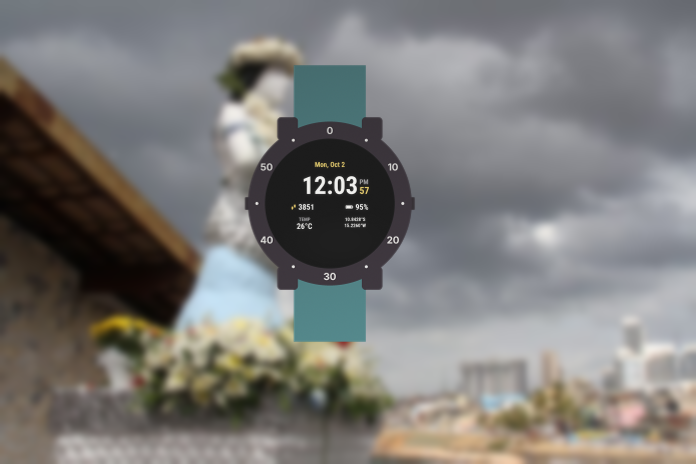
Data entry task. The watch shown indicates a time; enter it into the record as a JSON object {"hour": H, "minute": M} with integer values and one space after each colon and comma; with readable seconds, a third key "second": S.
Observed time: {"hour": 12, "minute": 3, "second": 57}
